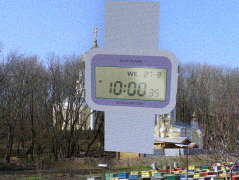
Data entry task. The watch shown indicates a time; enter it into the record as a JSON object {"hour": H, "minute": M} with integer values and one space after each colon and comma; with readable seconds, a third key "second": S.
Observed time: {"hour": 10, "minute": 0, "second": 35}
